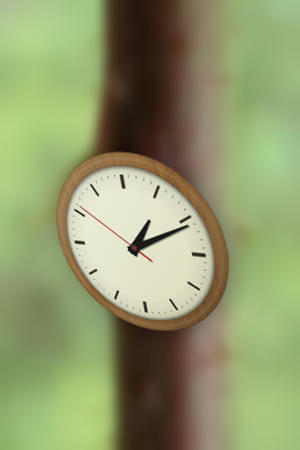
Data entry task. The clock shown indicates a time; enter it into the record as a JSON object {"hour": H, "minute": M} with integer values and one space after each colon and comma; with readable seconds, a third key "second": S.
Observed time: {"hour": 1, "minute": 10, "second": 51}
